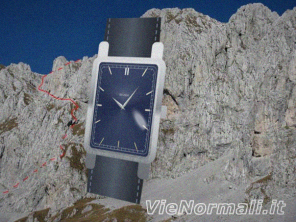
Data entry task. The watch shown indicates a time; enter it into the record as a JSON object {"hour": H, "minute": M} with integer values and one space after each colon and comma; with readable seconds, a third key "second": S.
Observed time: {"hour": 10, "minute": 6}
